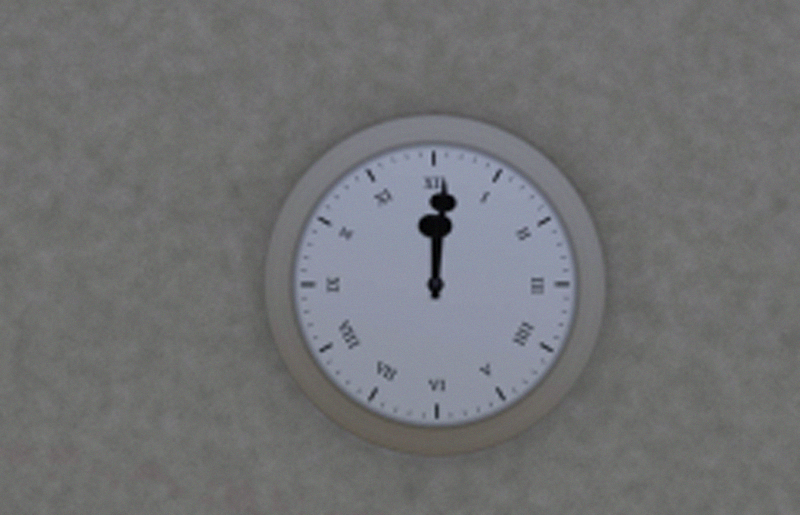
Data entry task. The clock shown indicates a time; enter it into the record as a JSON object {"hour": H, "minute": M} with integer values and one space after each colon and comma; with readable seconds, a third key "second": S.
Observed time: {"hour": 12, "minute": 1}
